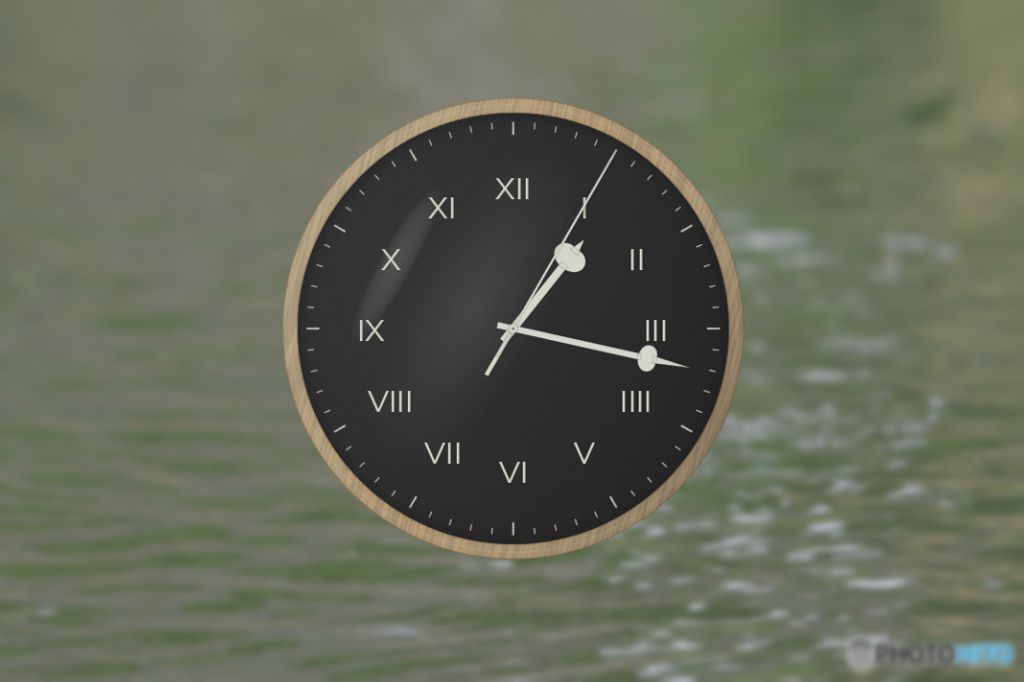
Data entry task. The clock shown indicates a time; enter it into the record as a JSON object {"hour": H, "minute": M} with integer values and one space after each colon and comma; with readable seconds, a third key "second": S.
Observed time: {"hour": 1, "minute": 17, "second": 5}
